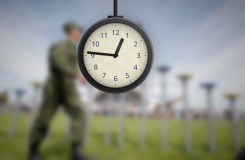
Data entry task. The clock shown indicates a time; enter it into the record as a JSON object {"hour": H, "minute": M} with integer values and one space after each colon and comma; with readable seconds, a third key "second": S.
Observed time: {"hour": 12, "minute": 46}
